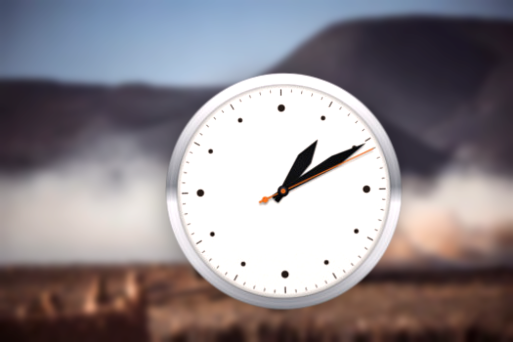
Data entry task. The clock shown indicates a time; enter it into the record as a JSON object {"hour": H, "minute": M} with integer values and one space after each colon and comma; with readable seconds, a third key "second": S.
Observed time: {"hour": 1, "minute": 10, "second": 11}
